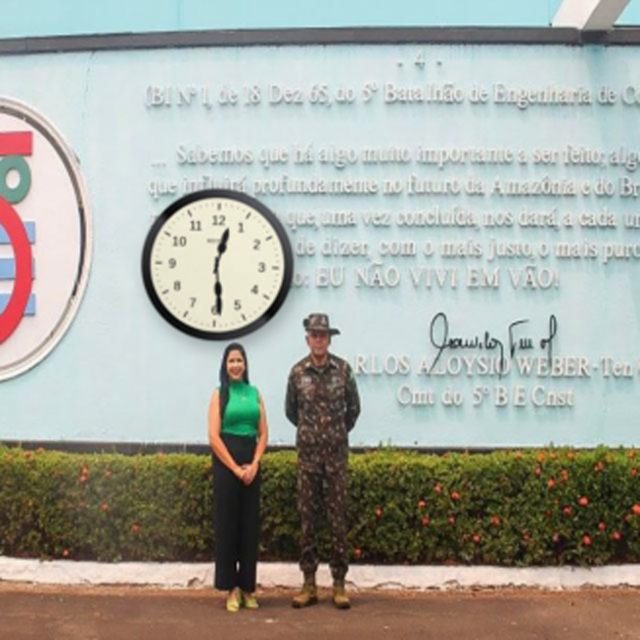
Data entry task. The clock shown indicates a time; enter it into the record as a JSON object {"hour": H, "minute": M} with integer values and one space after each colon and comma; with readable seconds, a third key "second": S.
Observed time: {"hour": 12, "minute": 29}
